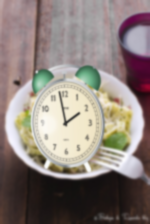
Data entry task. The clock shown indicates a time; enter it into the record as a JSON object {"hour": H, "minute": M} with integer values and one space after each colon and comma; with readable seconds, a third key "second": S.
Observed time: {"hour": 1, "minute": 58}
